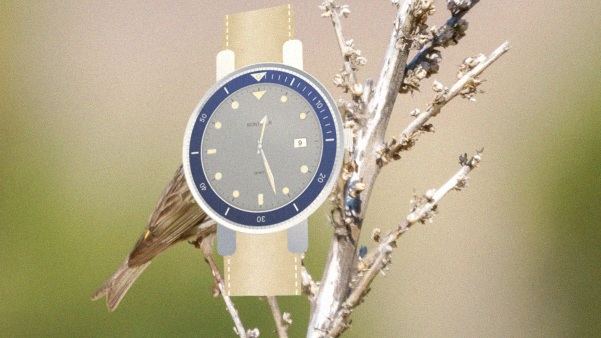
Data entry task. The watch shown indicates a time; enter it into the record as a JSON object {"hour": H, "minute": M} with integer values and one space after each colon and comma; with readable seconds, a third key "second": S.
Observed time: {"hour": 12, "minute": 27}
